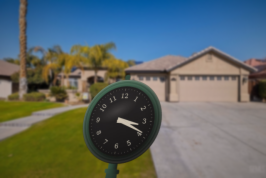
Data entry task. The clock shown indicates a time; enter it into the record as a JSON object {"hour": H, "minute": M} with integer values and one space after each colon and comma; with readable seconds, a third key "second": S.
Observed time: {"hour": 3, "minute": 19}
